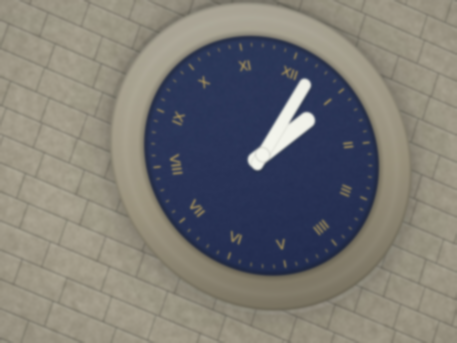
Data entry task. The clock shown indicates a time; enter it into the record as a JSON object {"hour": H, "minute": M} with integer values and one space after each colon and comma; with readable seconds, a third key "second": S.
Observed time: {"hour": 1, "minute": 2}
